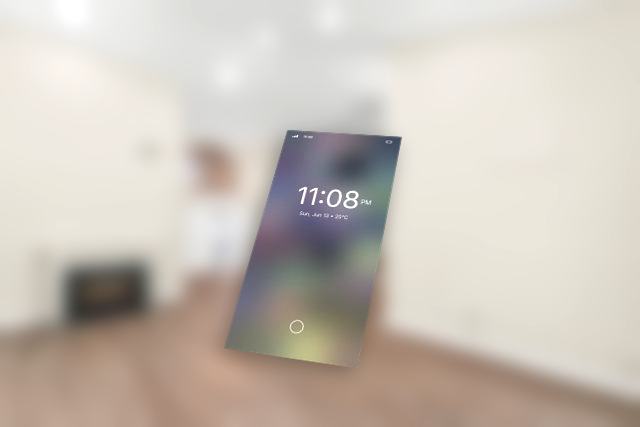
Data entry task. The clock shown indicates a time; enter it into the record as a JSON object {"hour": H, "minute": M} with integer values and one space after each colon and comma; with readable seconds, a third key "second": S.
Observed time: {"hour": 11, "minute": 8}
